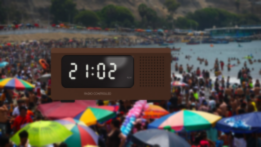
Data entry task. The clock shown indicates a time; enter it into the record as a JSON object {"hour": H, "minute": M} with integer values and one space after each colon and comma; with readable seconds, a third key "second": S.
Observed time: {"hour": 21, "minute": 2}
